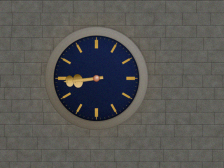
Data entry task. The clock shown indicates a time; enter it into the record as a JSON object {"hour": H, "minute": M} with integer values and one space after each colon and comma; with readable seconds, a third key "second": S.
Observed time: {"hour": 8, "minute": 44}
